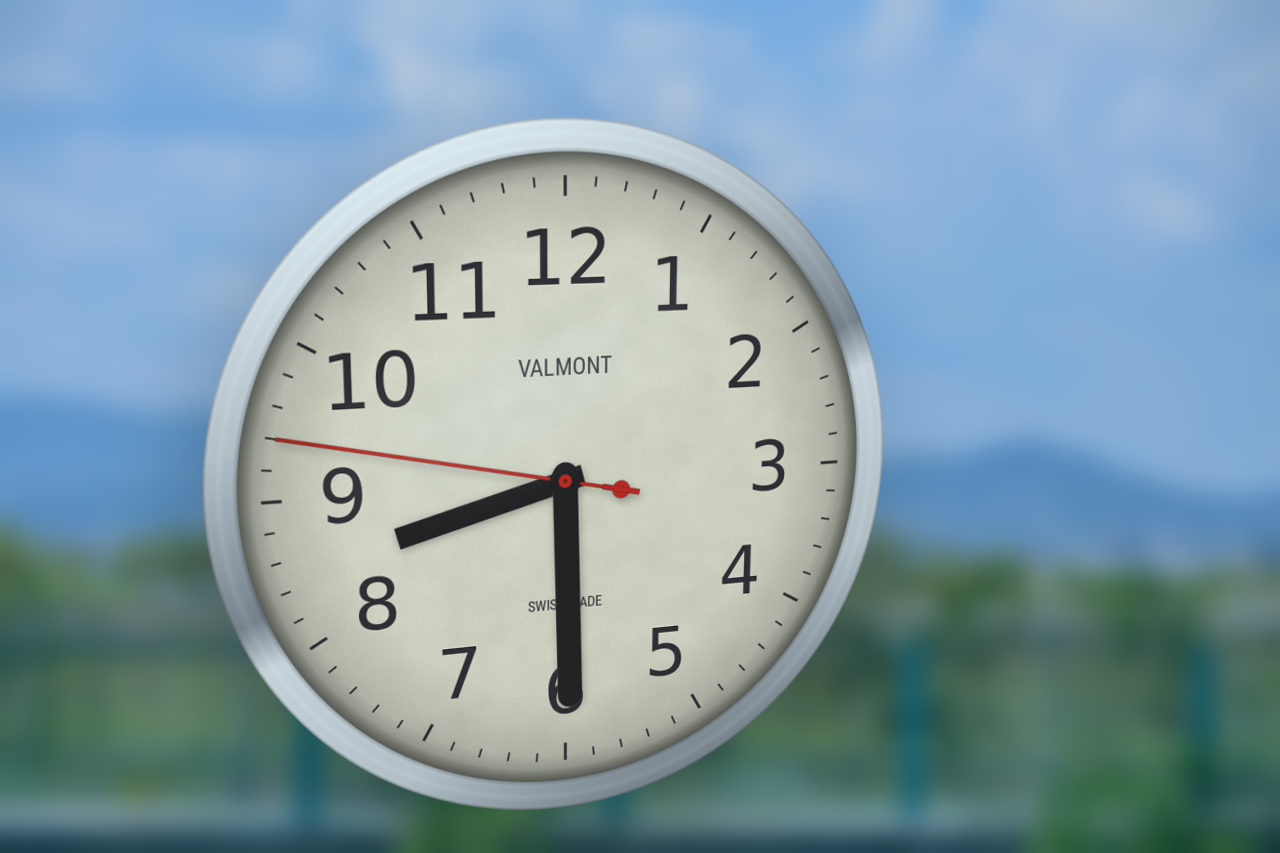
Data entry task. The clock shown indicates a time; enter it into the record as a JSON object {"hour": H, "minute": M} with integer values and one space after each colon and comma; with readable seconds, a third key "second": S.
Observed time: {"hour": 8, "minute": 29, "second": 47}
